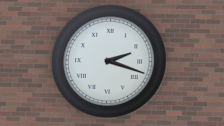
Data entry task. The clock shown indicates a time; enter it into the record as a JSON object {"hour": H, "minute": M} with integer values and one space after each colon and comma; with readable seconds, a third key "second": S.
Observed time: {"hour": 2, "minute": 18}
